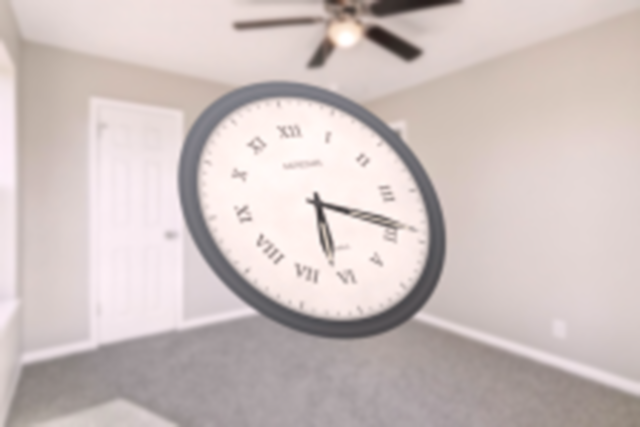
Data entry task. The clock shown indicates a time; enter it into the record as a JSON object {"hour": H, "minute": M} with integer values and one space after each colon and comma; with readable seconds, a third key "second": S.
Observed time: {"hour": 6, "minute": 19}
